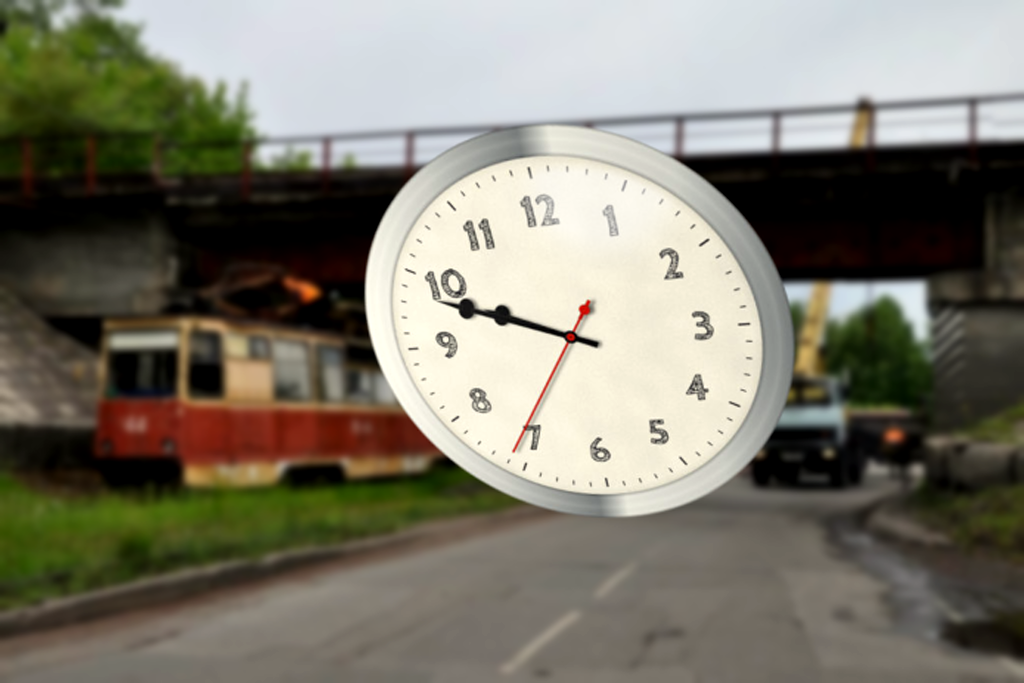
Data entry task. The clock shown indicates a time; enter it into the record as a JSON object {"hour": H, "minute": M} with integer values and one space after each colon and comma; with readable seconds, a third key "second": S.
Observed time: {"hour": 9, "minute": 48, "second": 36}
